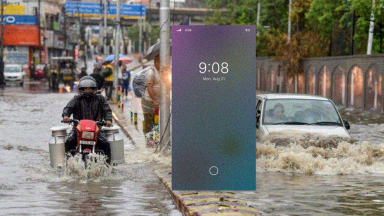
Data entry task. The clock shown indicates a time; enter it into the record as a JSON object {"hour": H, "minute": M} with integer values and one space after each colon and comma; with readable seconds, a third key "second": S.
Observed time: {"hour": 9, "minute": 8}
